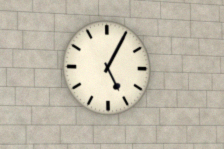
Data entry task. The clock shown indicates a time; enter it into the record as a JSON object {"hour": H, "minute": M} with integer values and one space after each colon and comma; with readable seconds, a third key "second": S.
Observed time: {"hour": 5, "minute": 5}
